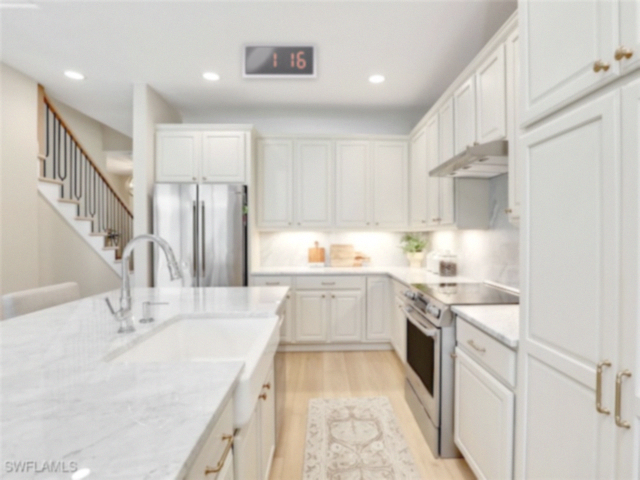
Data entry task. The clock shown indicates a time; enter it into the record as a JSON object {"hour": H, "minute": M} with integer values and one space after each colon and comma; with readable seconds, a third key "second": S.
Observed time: {"hour": 1, "minute": 16}
